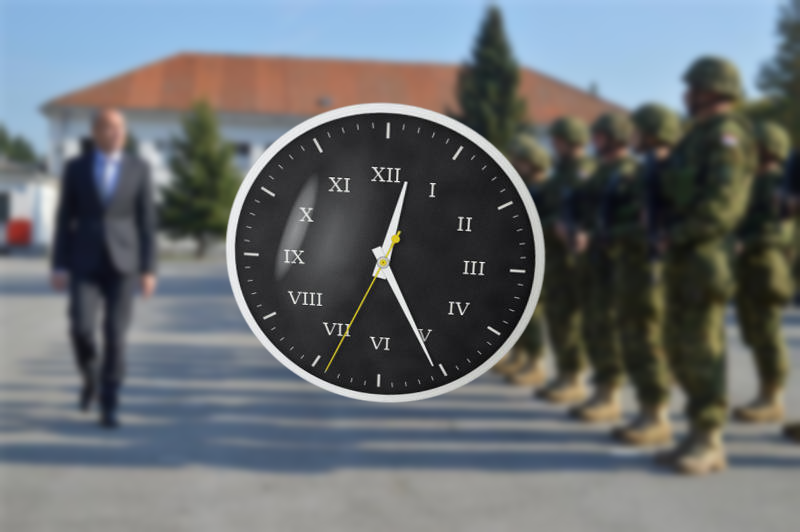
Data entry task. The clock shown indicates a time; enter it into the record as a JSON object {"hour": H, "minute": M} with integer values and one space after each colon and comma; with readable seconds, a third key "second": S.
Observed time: {"hour": 12, "minute": 25, "second": 34}
